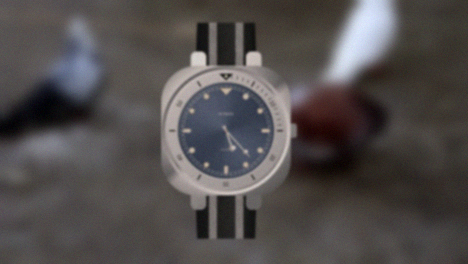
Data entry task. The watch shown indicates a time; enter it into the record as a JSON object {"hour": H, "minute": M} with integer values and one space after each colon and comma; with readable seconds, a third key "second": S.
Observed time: {"hour": 5, "minute": 23}
